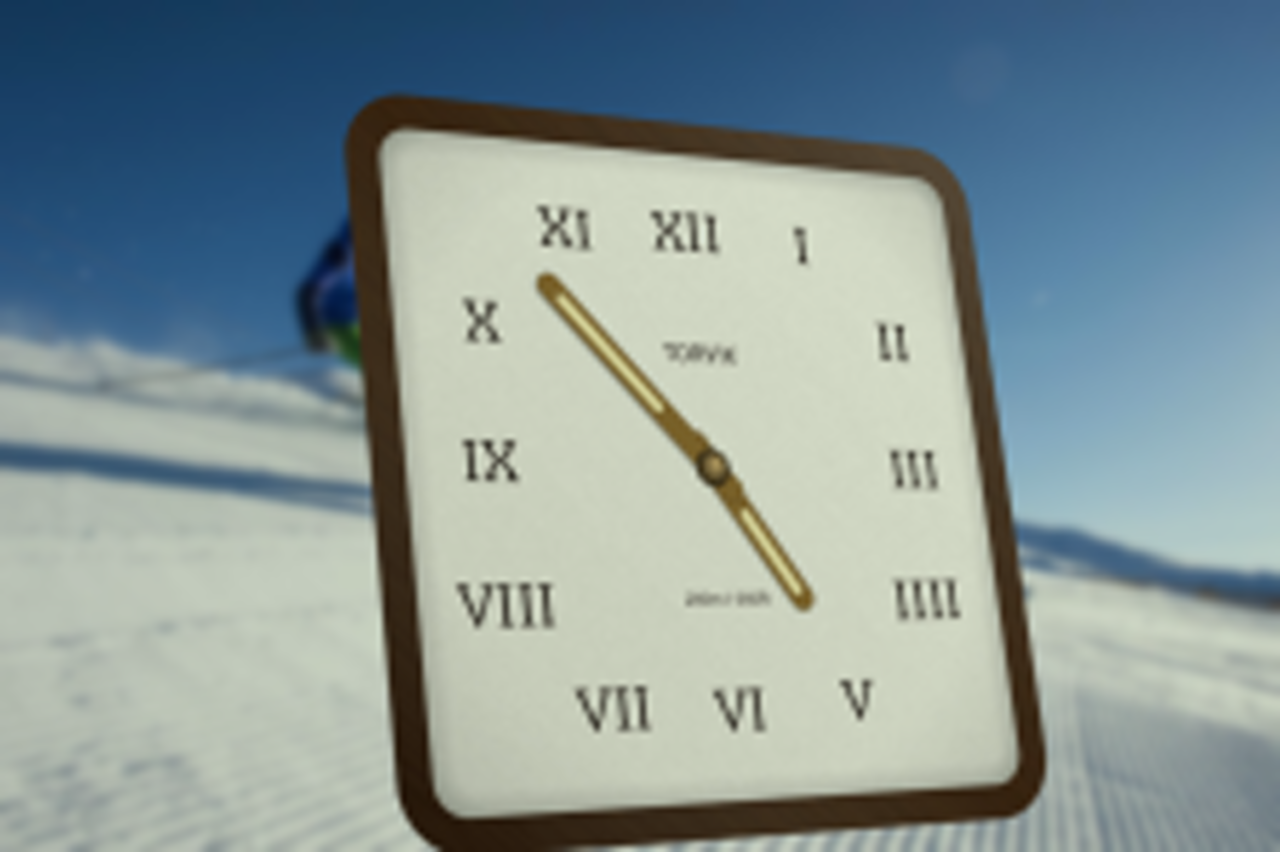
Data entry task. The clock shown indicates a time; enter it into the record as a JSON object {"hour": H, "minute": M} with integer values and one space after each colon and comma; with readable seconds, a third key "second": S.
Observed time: {"hour": 4, "minute": 53}
